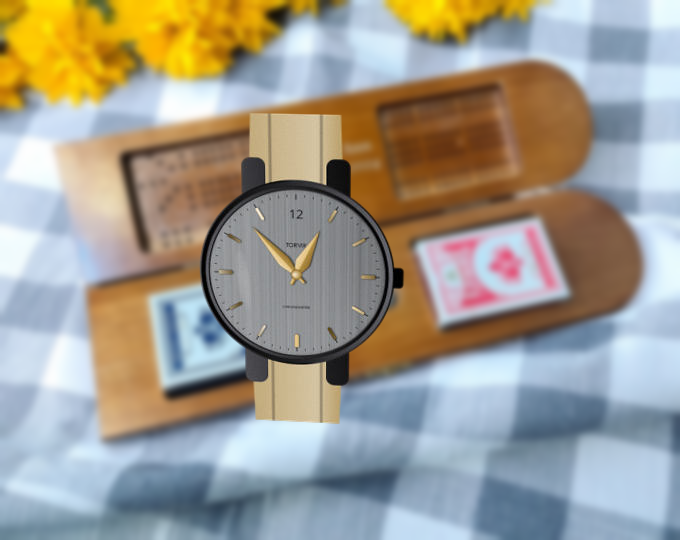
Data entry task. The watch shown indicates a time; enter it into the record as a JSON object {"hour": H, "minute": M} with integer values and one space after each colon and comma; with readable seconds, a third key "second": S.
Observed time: {"hour": 12, "minute": 53}
